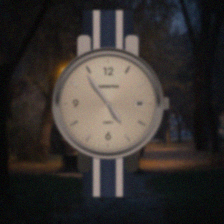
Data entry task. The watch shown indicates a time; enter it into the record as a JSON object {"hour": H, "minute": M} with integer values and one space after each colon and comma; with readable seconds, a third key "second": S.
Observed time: {"hour": 4, "minute": 54}
